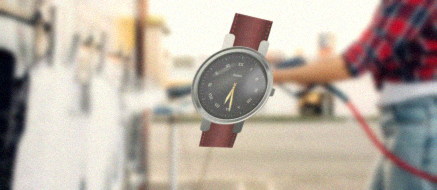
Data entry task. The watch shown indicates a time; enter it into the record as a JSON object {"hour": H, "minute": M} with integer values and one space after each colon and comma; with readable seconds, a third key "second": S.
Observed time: {"hour": 6, "minute": 29}
